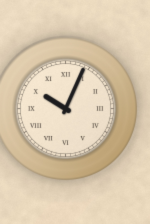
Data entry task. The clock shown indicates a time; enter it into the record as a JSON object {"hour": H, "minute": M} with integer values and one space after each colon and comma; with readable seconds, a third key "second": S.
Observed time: {"hour": 10, "minute": 4}
